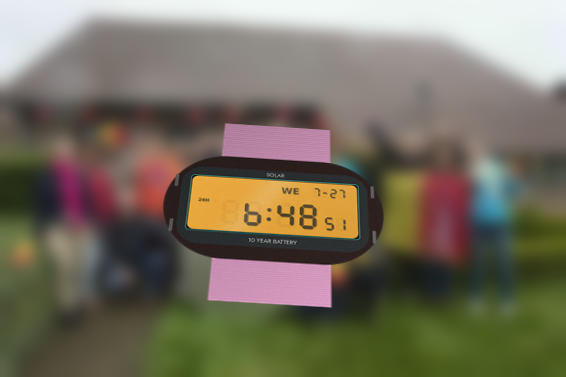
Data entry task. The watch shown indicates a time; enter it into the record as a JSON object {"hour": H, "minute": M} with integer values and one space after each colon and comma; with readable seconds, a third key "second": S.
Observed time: {"hour": 6, "minute": 48, "second": 51}
